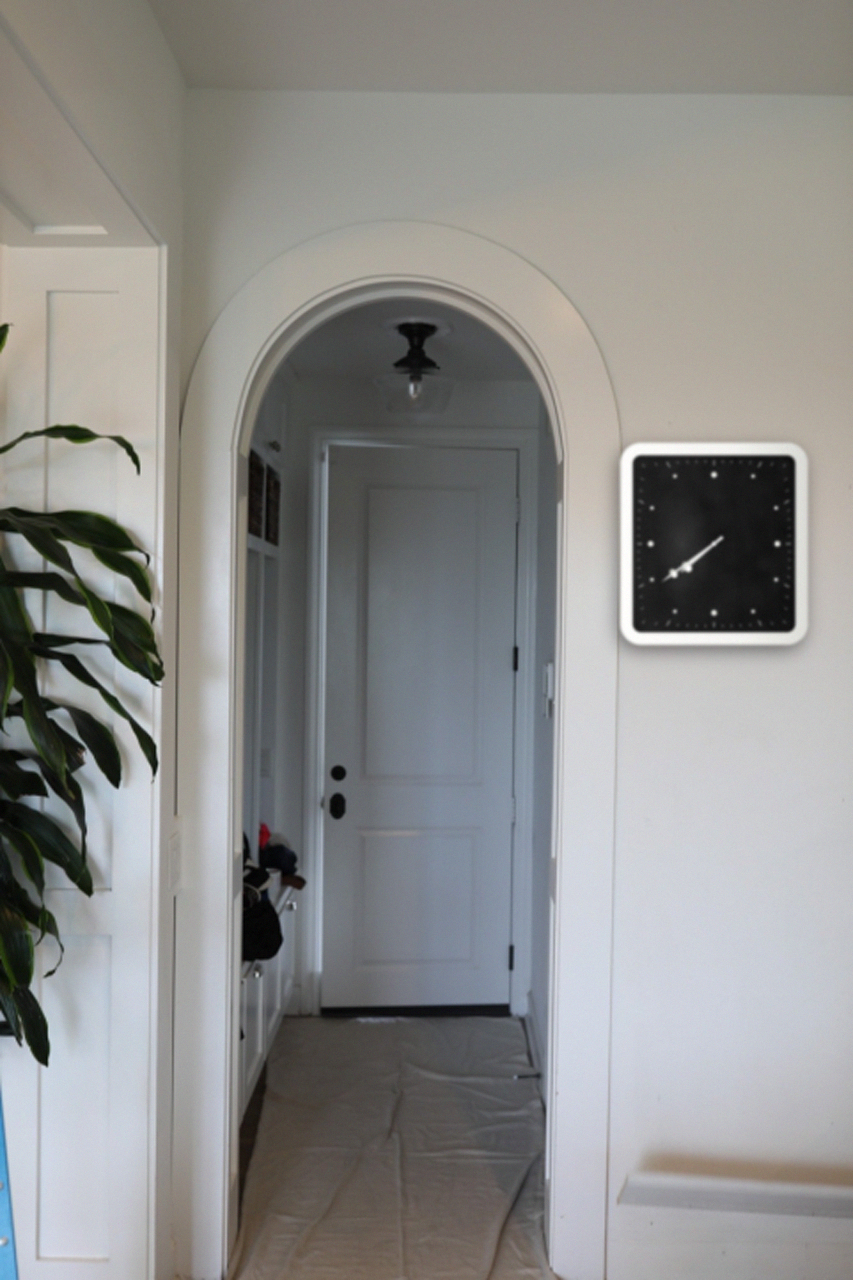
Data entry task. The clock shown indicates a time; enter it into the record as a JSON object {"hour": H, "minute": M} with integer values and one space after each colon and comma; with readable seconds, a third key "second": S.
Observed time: {"hour": 7, "minute": 39}
